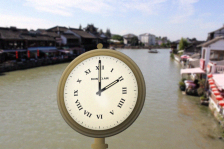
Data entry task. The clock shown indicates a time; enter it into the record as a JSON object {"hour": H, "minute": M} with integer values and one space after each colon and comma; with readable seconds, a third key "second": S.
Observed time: {"hour": 2, "minute": 0}
